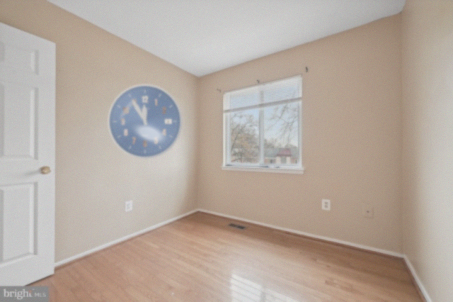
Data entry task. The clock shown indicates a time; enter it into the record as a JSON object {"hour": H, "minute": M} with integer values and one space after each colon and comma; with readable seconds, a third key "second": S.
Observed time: {"hour": 11, "minute": 55}
